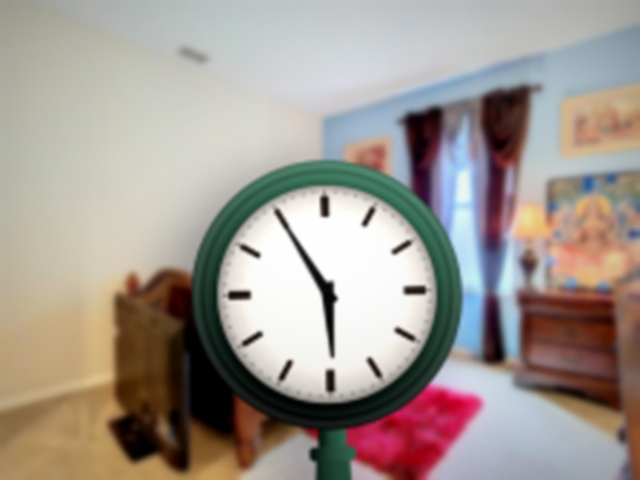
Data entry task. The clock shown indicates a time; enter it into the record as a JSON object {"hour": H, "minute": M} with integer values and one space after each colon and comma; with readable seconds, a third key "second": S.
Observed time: {"hour": 5, "minute": 55}
